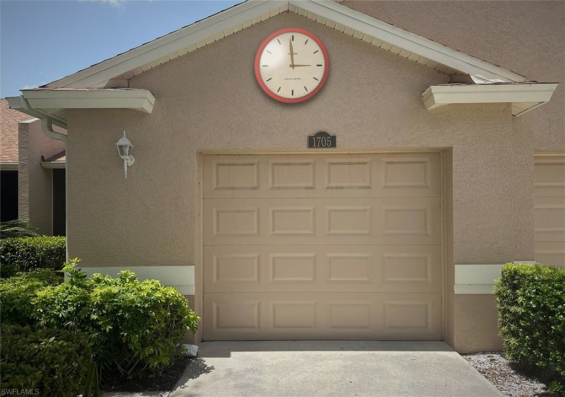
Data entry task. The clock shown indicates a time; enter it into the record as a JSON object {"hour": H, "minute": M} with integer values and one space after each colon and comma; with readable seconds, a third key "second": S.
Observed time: {"hour": 2, "minute": 59}
